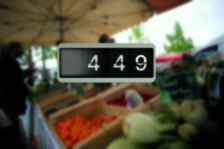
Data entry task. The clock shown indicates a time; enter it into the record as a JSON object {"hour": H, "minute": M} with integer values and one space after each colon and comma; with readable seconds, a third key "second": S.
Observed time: {"hour": 4, "minute": 49}
